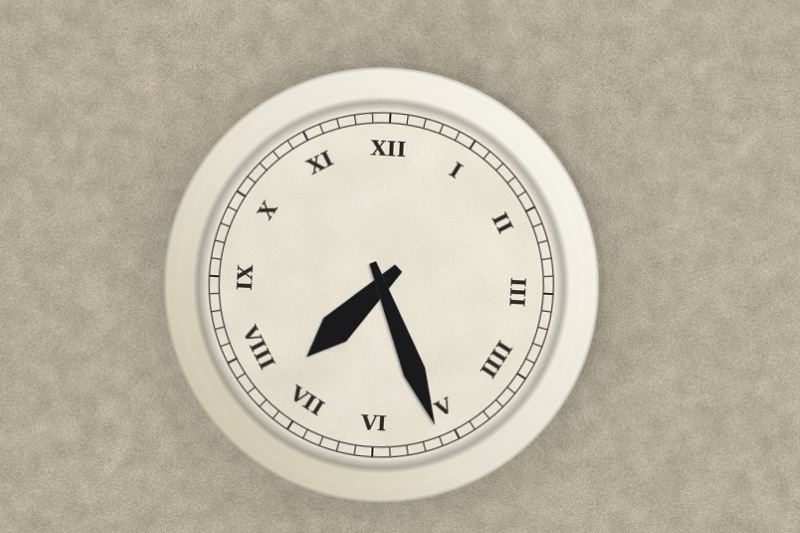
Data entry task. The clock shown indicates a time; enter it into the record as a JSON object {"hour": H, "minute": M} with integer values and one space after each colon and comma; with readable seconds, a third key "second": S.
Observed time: {"hour": 7, "minute": 26}
